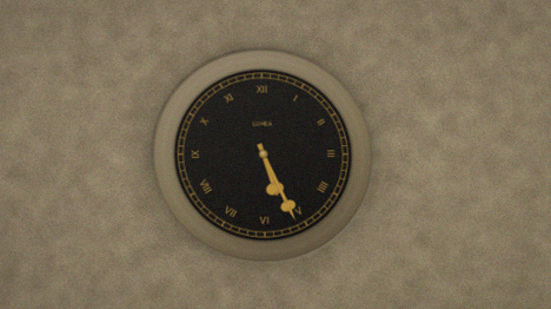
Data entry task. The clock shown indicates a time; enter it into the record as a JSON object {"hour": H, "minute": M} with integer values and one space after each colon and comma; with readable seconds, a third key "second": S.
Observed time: {"hour": 5, "minute": 26}
